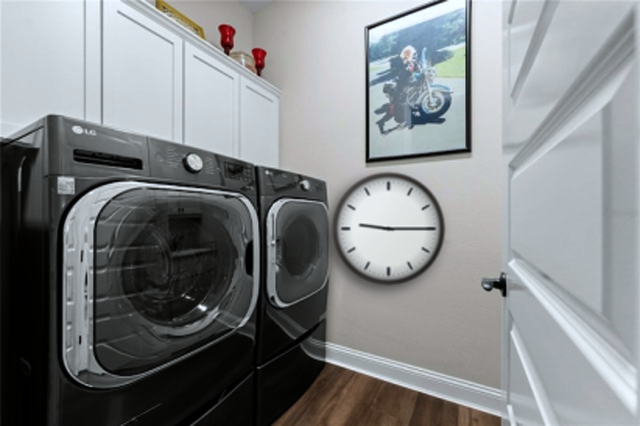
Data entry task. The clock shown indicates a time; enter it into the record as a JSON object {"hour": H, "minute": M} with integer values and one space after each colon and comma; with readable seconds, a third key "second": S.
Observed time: {"hour": 9, "minute": 15}
